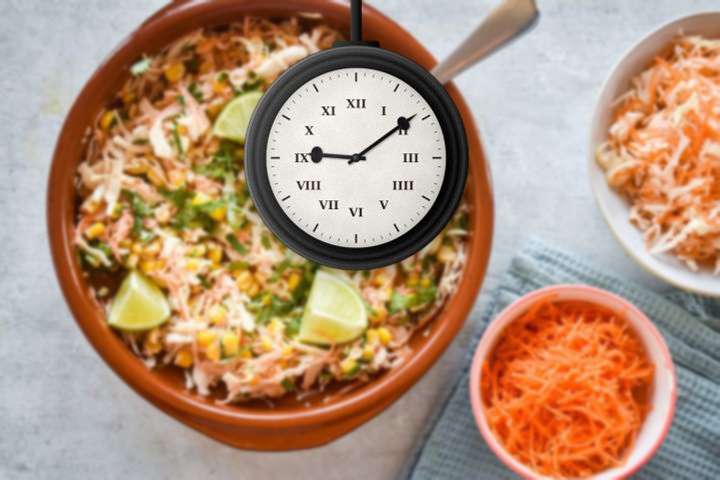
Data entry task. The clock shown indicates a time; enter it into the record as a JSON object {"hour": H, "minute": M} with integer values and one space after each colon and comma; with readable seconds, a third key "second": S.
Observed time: {"hour": 9, "minute": 9}
